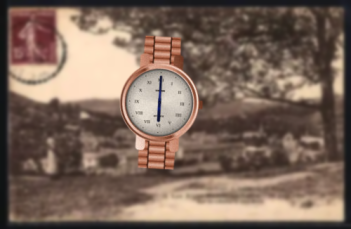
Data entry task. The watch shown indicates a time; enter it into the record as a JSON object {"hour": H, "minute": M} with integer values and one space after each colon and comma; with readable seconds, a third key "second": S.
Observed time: {"hour": 6, "minute": 0}
